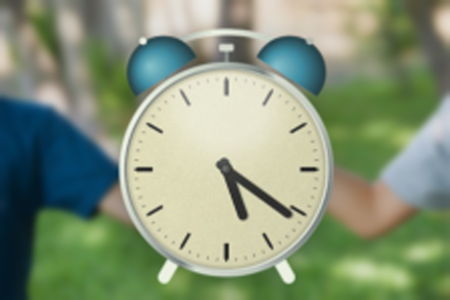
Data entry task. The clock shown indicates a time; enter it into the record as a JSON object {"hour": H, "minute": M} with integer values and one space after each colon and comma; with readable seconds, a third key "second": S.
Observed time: {"hour": 5, "minute": 21}
